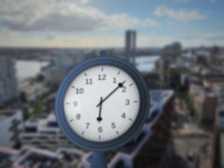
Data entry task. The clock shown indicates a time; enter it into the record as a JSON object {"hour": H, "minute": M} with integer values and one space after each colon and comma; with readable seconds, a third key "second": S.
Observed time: {"hour": 6, "minute": 8}
